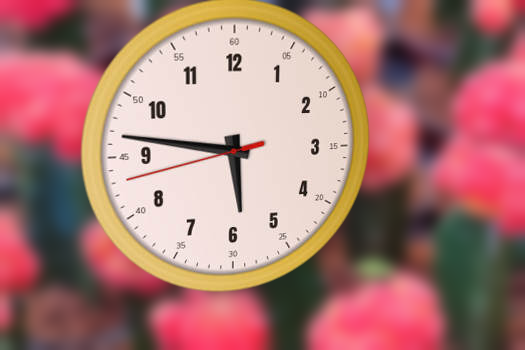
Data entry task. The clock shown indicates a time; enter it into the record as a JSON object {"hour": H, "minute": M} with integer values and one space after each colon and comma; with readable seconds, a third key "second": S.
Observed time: {"hour": 5, "minute": 46, "second": 43}
